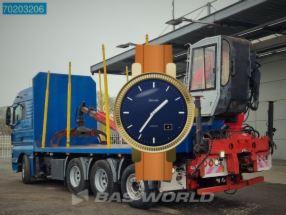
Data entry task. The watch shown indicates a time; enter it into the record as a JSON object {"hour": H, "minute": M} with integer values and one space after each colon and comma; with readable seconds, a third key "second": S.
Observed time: {"hour": 1, "minute": 36}
